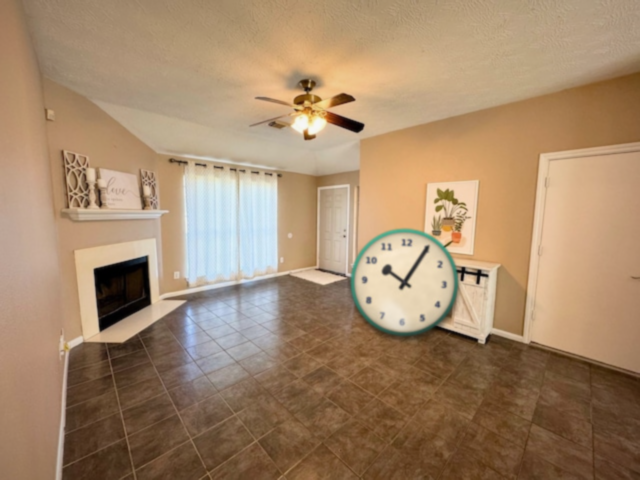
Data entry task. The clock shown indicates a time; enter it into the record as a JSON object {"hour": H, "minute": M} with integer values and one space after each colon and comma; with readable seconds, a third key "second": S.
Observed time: {"hour": 10, "minute": 5}
